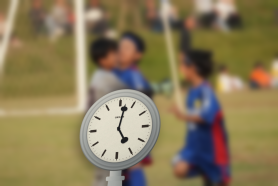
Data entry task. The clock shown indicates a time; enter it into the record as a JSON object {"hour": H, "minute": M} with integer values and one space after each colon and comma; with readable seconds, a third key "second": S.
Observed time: {"hour": 5, "minute": 2}
